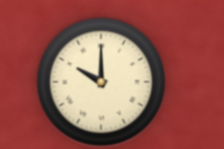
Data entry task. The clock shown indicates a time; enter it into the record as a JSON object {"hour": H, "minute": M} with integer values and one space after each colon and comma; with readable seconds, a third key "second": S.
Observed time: {"hour": 10, "minute": 0}
